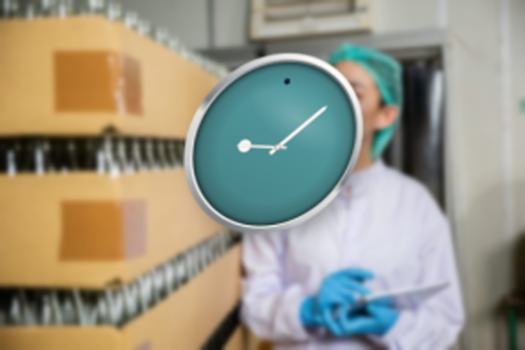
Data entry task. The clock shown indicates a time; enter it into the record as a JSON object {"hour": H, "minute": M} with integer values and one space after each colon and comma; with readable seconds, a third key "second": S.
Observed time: {"hour": 9, "minute": 8}
